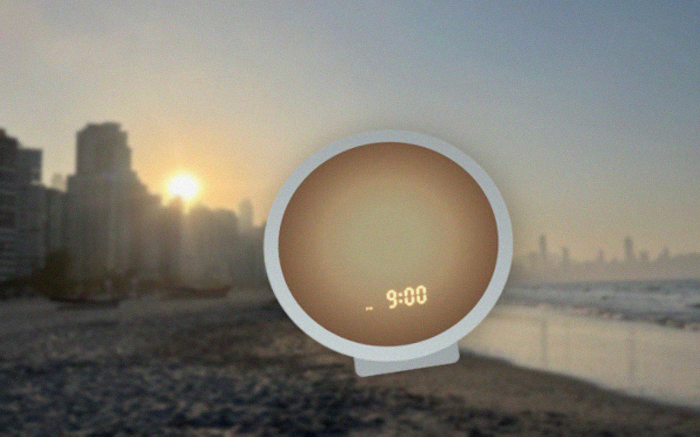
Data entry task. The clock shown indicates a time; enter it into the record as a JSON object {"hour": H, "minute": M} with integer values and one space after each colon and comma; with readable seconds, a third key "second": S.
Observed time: {"hour": 9, "minute": 0}
